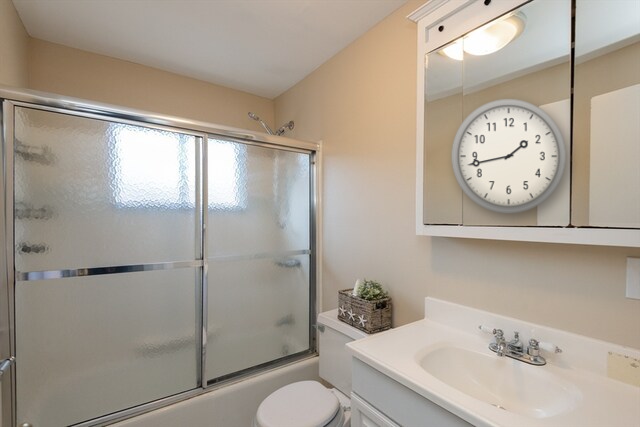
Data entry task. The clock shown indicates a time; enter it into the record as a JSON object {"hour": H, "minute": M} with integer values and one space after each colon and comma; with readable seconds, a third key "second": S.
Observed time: {"hour": 1, "minute": 43}
